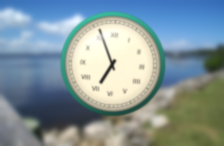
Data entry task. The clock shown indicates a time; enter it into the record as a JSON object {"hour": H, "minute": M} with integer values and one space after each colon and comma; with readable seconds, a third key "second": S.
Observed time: {"hour": 6, "minute": 56}
